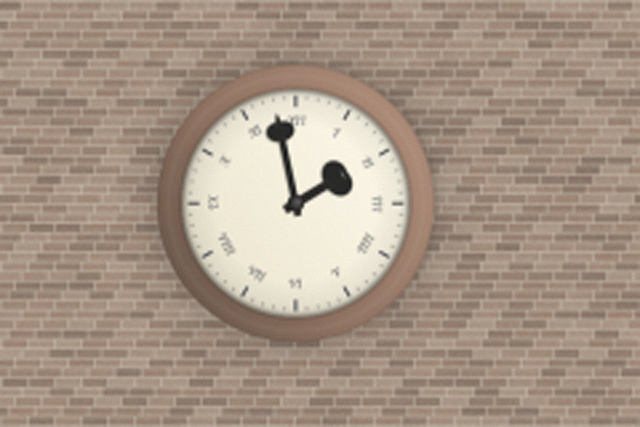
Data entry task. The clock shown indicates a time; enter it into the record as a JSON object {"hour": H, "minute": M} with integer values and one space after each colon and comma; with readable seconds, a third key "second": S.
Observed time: {"hour": 1, "minute": 58}
